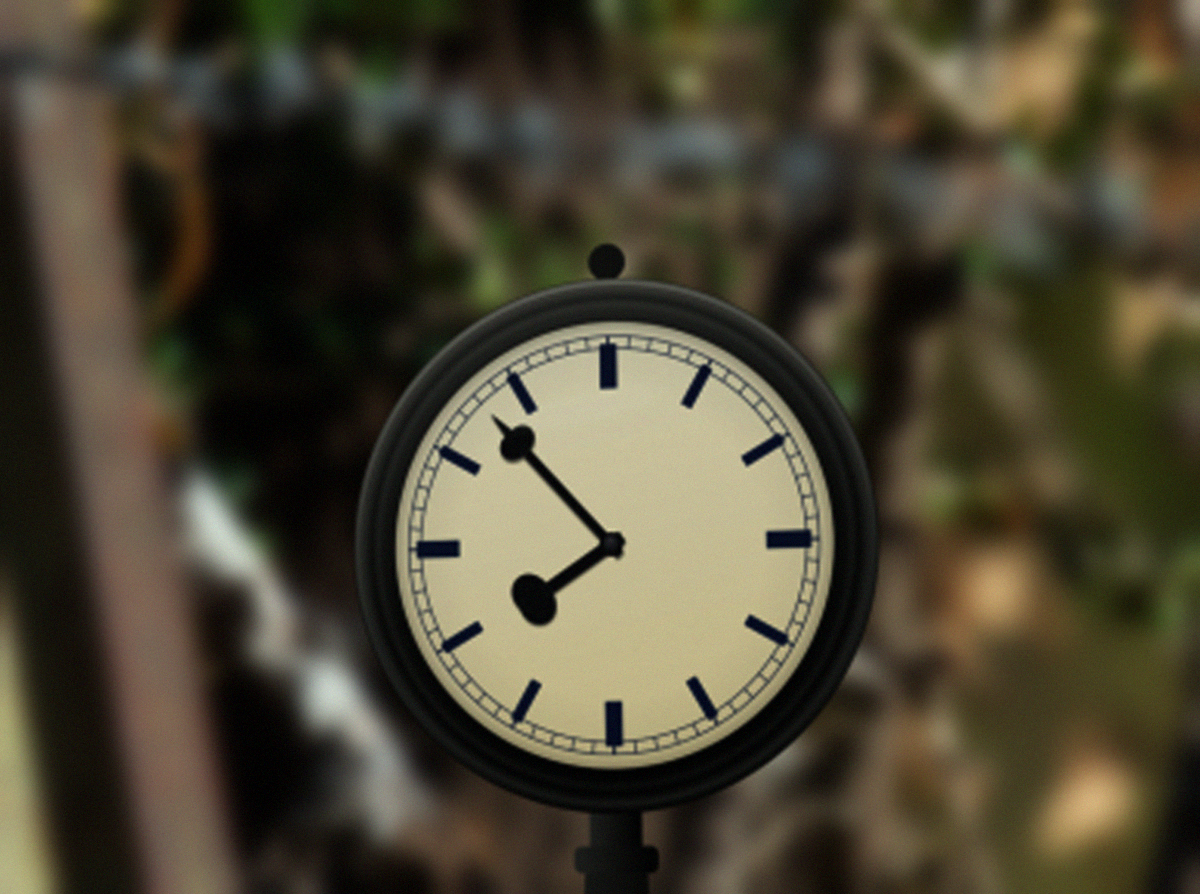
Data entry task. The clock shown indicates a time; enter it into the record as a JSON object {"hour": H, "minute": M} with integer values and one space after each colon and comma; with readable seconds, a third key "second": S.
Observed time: {"hour": 7, "minute": 53}
